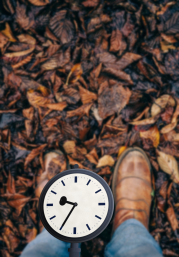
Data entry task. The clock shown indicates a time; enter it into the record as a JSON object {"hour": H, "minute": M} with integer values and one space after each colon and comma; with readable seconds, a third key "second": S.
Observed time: {"hour": 9, "minute": 35}
